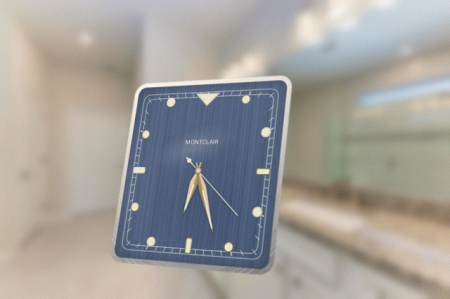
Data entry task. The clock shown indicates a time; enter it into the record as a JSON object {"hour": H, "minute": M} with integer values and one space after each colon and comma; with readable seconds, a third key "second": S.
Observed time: {"hour": 6, "minute": 26, "second": 22}
